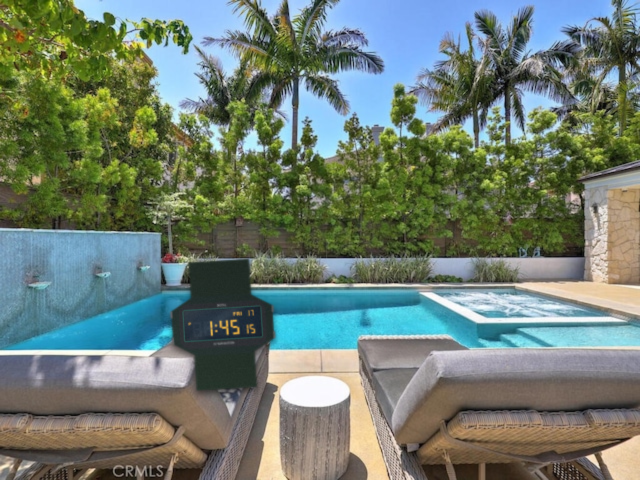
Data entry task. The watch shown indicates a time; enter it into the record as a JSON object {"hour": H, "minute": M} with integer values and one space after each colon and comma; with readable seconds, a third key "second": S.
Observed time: {"hour": 1, "minute": 45}
